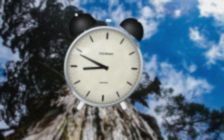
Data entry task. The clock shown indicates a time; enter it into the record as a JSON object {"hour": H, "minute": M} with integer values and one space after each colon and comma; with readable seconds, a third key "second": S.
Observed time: {"hour": 8, "minute": 49}
